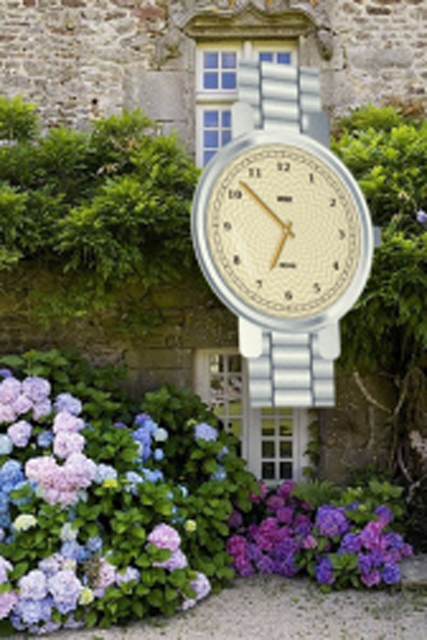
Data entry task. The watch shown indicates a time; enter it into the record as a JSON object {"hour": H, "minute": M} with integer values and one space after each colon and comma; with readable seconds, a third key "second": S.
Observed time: {"hour": 6, "minute": 52}
